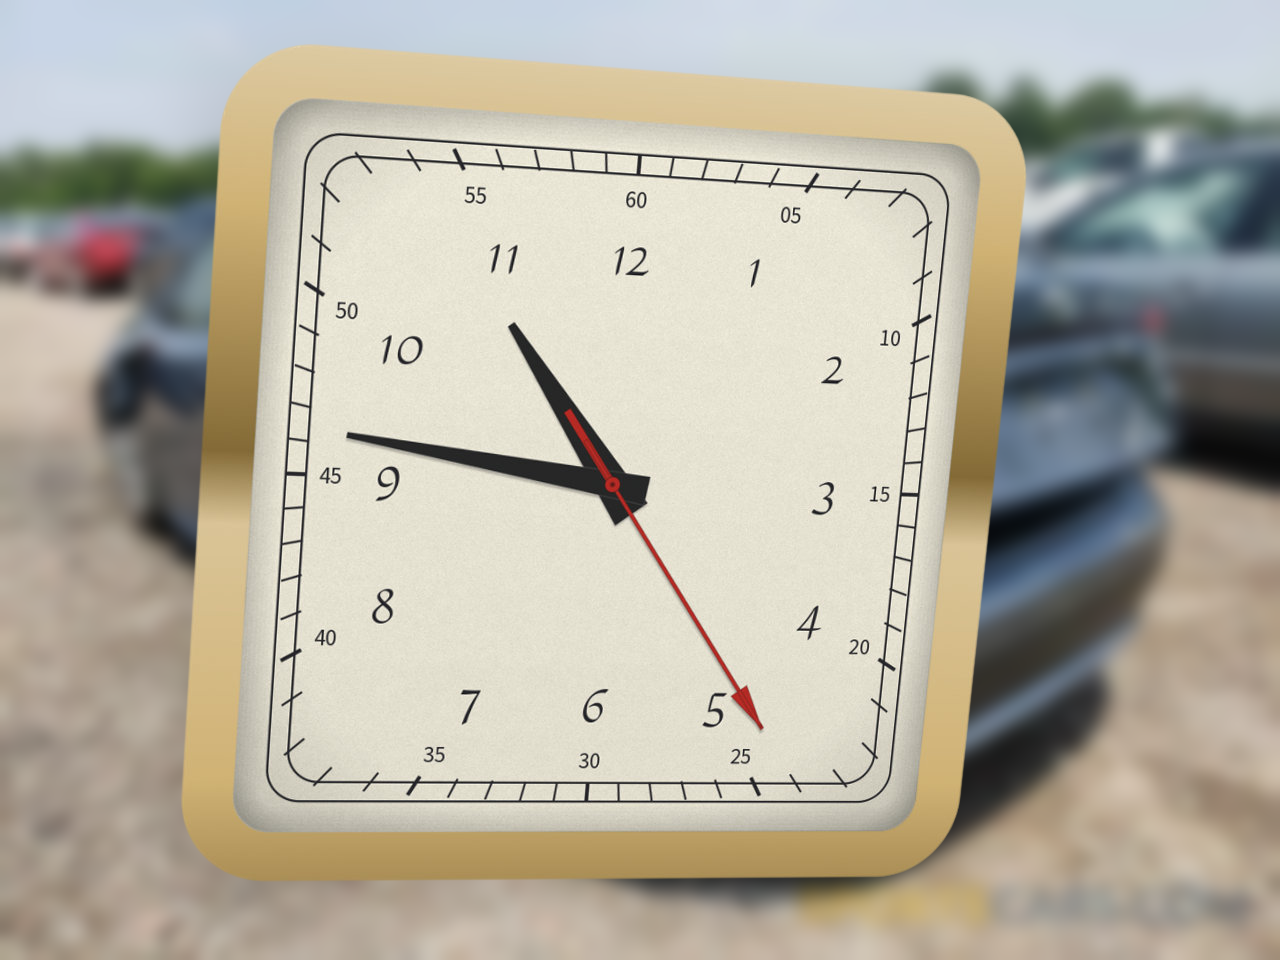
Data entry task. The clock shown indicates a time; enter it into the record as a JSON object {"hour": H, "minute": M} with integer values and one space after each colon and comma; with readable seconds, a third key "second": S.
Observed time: {"hour": 10, "minute": 46, "second": 24}
